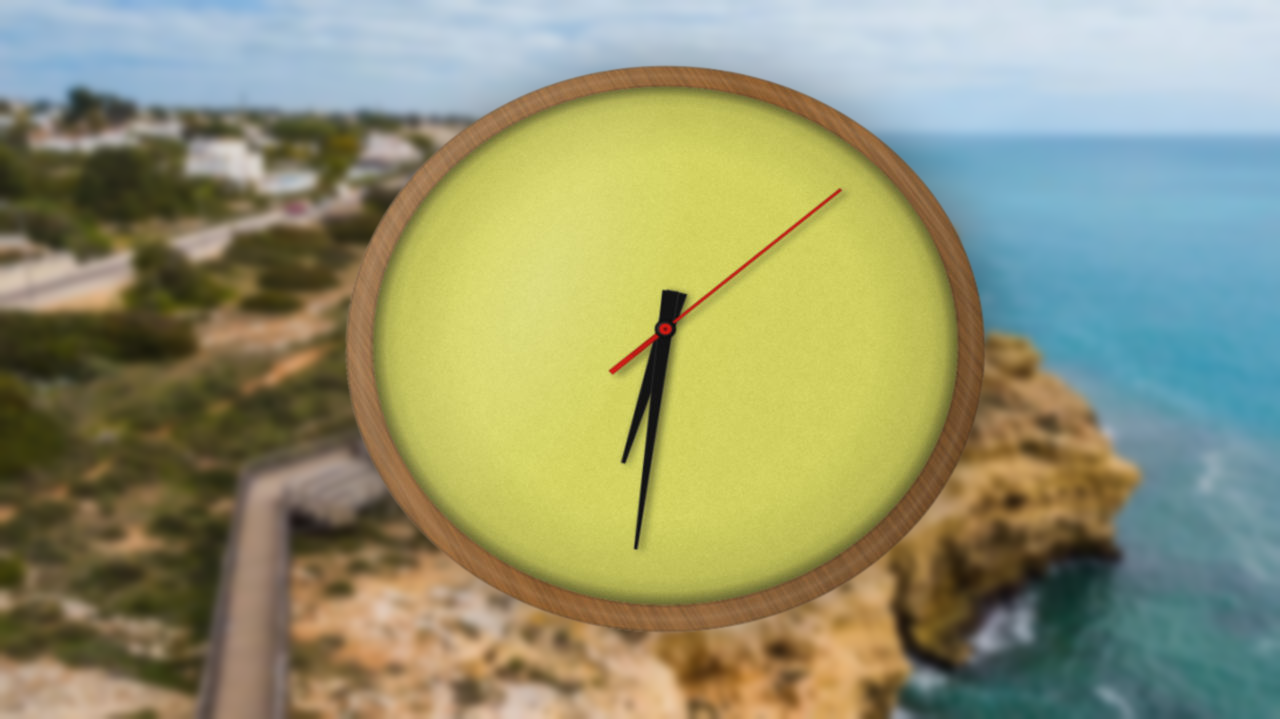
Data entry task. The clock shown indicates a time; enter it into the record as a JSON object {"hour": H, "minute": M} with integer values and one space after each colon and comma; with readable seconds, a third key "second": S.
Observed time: {"hour": 6, "minute": 31, "second": 8}
